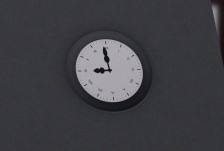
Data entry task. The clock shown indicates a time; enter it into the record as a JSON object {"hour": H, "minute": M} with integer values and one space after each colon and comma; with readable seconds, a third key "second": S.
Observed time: {"hour": 8, "minute": 59}
